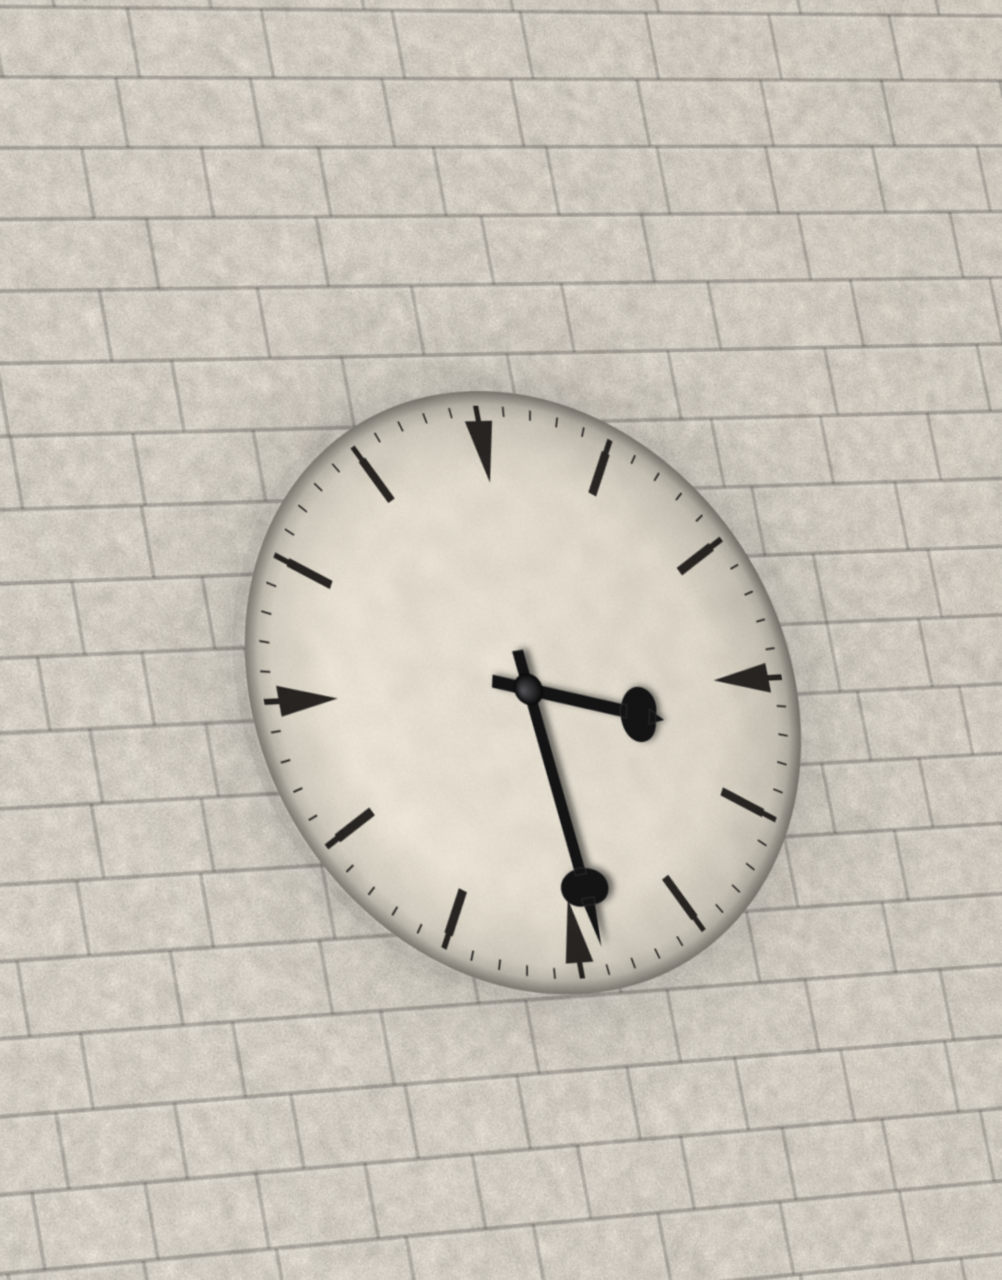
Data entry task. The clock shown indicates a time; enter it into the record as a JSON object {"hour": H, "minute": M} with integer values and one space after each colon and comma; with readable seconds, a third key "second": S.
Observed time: {"hour": 3, "minute": 29}
